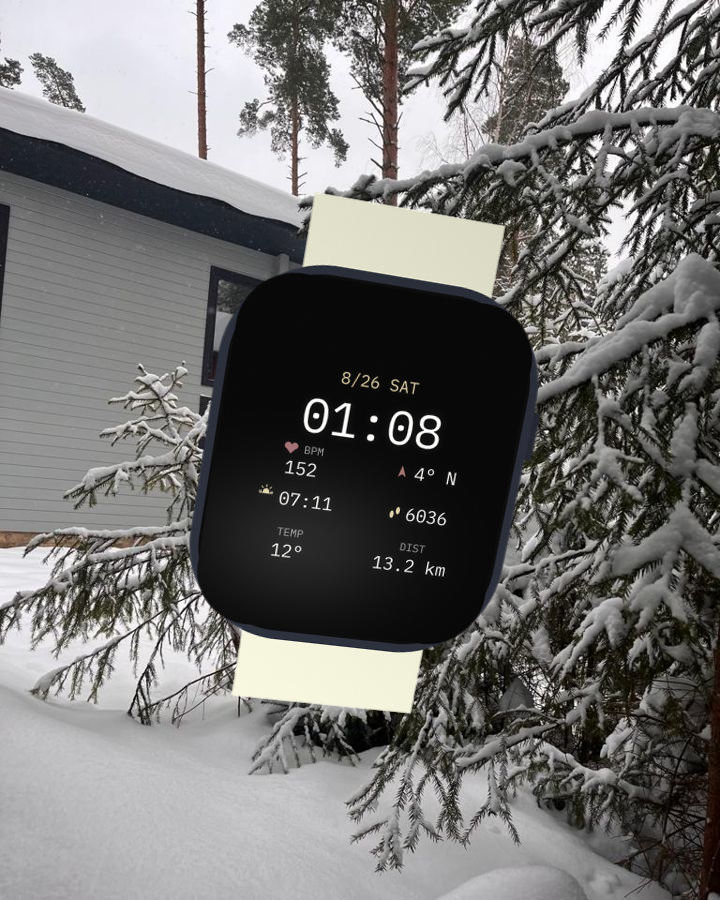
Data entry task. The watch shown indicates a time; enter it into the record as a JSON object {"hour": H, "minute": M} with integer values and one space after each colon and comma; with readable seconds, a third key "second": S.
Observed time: {"hour": 1, "minute": 8}
